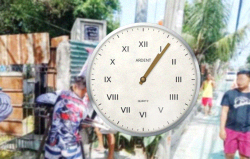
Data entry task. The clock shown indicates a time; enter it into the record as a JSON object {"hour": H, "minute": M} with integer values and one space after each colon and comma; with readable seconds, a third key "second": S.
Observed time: {"hour": 1, "minute": 6}
